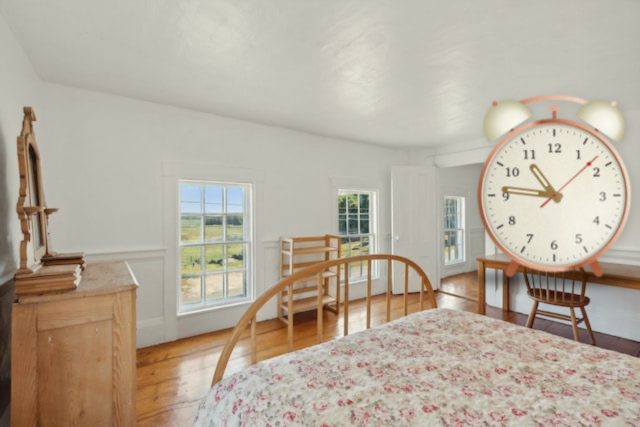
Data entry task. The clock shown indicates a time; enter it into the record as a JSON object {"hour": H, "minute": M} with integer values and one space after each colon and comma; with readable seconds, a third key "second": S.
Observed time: {"hour": 10, "minute": 46, "second": 8}
